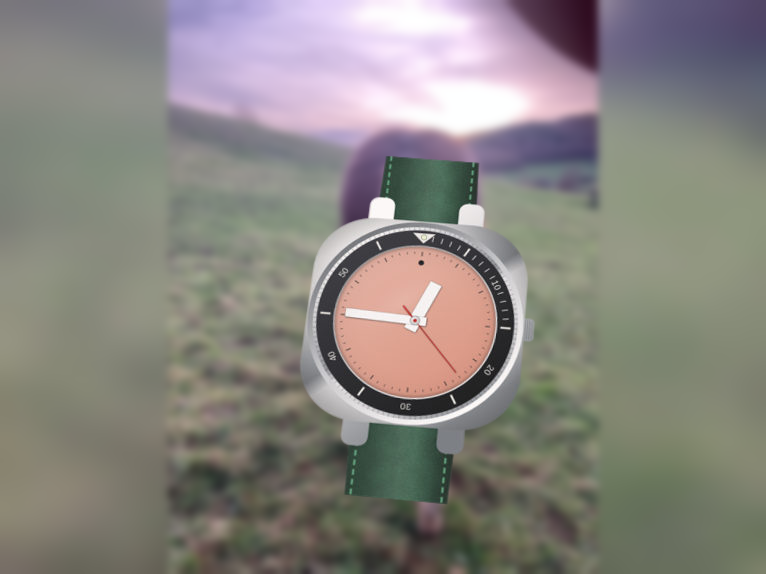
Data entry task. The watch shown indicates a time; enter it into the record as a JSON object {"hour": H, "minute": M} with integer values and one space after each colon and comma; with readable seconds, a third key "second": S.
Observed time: {"hour": 12, "minute": 45, "second": 23}
